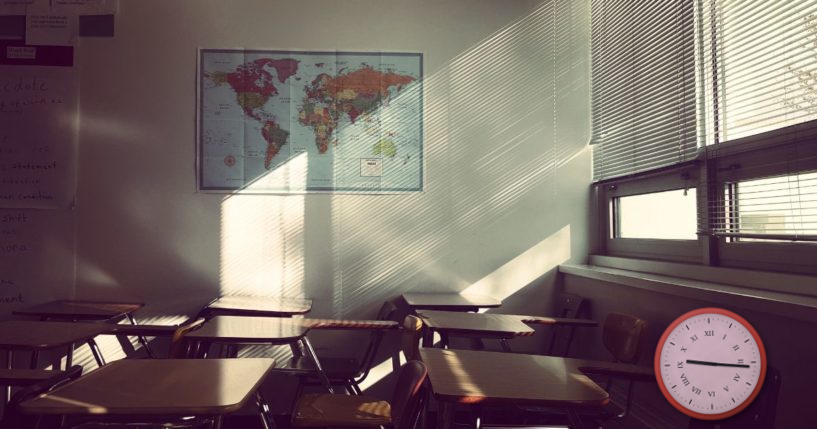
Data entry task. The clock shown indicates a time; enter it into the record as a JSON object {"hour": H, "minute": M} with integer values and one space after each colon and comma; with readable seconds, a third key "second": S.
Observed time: {"hour": 9, "minute": 16}
